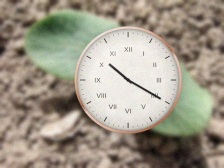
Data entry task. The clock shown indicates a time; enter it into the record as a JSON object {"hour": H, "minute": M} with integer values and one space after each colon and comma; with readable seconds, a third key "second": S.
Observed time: {"hour": 10, "minute": 20}
